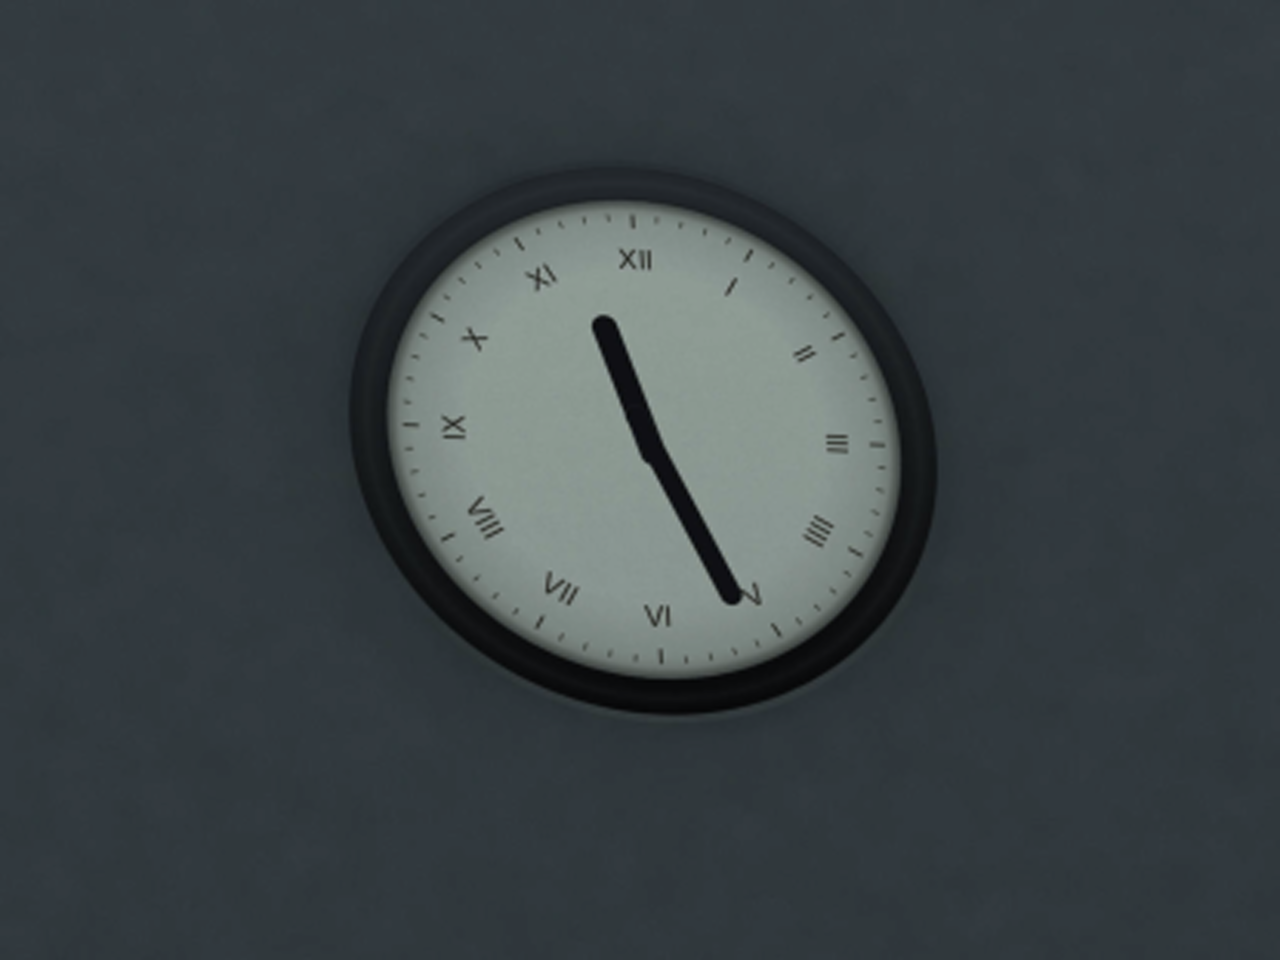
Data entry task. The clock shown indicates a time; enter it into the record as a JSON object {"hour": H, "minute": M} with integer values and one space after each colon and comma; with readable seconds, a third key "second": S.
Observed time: {"hour": 11, "minute": 26}
